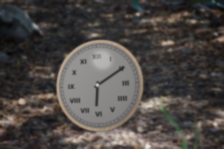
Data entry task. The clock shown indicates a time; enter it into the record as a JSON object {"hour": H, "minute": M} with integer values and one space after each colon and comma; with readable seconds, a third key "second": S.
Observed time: {"hour": 6, "minute": 10}
